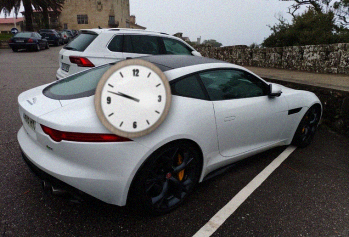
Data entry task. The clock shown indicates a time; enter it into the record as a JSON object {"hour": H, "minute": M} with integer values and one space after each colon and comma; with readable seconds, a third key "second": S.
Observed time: {"hour": 9, "minute": 48}
